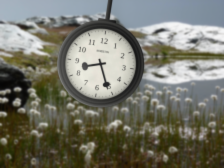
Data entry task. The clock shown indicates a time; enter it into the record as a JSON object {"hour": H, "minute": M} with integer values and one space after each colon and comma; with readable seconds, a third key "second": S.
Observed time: {"hour": 8, "minute": 26}
